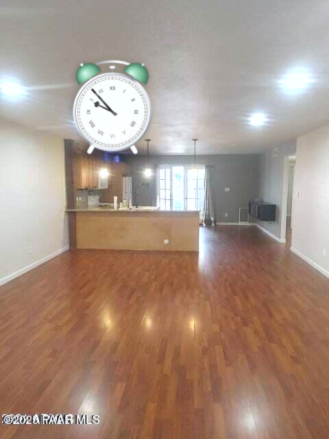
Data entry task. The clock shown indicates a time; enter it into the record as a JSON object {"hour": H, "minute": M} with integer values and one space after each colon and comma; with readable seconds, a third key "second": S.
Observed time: {"hour": 9, "minute": 53}
